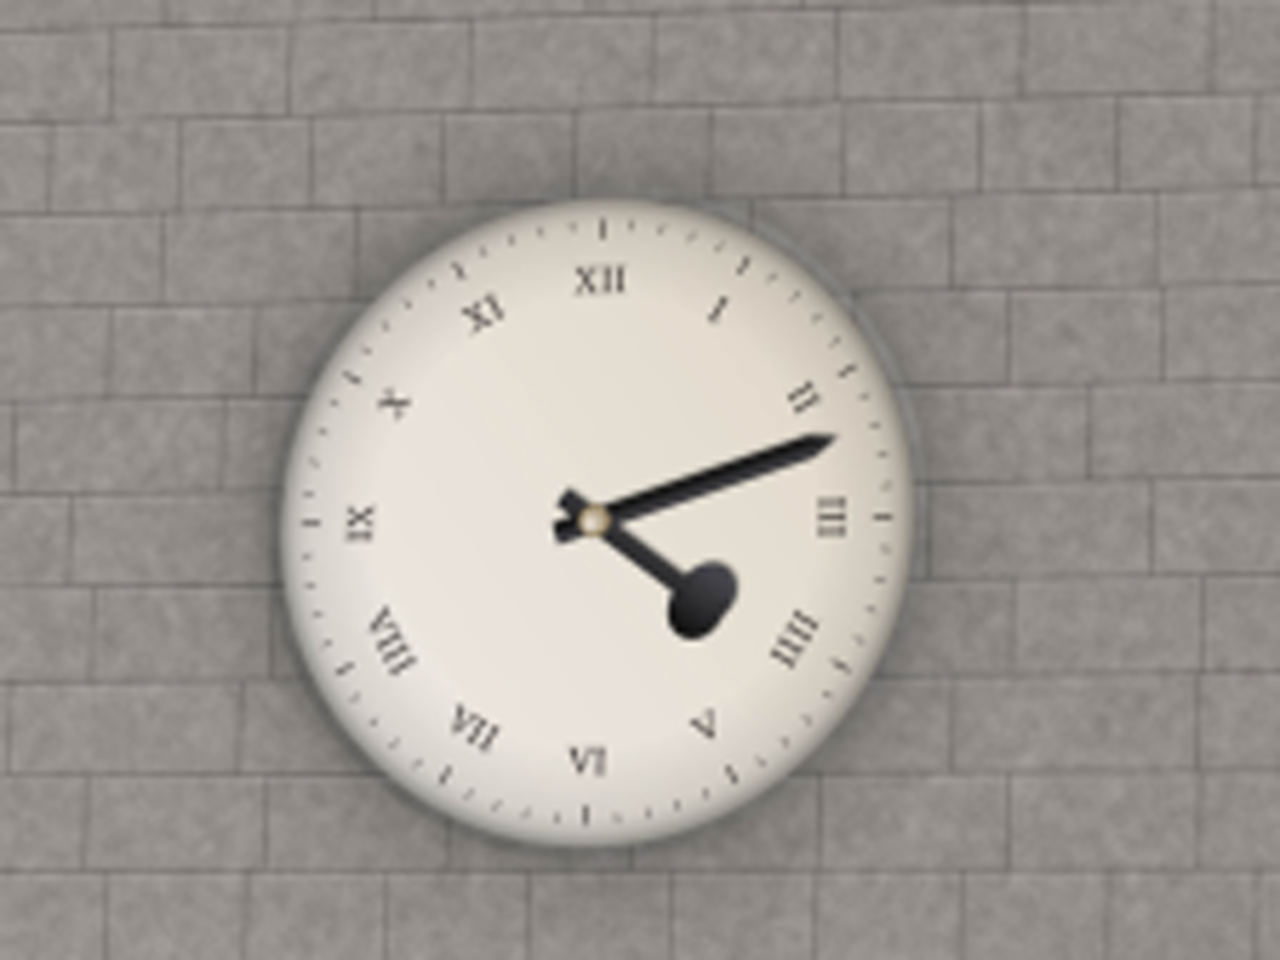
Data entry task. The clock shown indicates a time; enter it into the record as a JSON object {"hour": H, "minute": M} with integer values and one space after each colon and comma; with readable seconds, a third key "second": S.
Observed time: {"hour": 4, "minute": 12}
